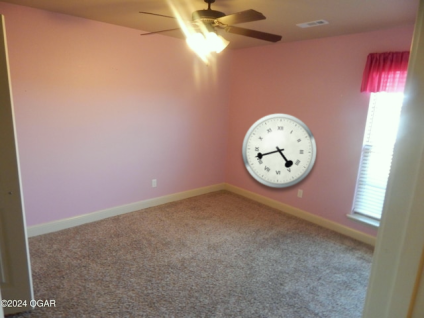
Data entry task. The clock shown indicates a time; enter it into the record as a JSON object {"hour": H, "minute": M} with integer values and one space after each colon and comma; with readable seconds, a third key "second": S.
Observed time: {"hour": 4, "minute": 42}
